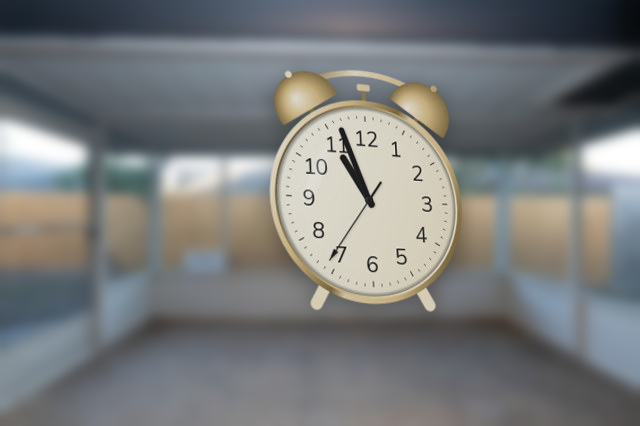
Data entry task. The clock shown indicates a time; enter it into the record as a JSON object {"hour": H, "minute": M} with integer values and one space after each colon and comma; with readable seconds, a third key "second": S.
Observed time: {"hour": 10, "minute": 56, "second": 36}
